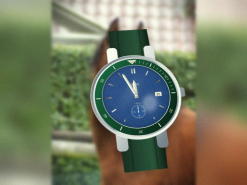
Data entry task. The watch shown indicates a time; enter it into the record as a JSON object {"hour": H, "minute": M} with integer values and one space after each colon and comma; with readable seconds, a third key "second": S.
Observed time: {"hour": 11, "minute": 56}
